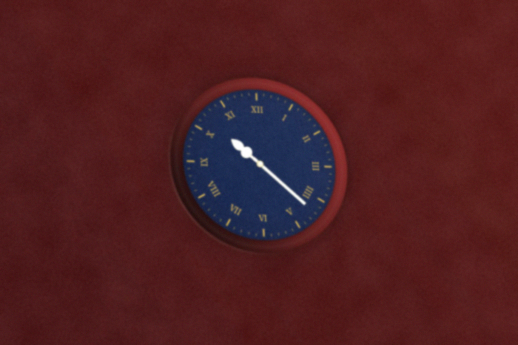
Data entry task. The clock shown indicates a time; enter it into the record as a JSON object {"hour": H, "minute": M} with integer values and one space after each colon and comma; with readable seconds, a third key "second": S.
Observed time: {"hour": 10, "minute": 22}
